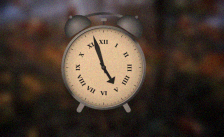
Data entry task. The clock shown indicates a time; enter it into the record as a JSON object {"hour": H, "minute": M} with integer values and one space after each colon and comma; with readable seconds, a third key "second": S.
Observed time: {"hour": 4, "minute": 57}
